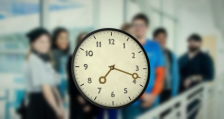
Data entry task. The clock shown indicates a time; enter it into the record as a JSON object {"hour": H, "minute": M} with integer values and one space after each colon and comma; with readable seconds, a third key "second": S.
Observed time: {"hour": 7, "minute": 18}
